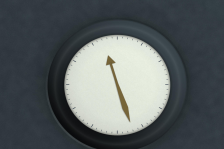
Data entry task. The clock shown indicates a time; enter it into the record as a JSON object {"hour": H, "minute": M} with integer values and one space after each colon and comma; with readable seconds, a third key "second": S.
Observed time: {"hour": 11, "minute": 27}
